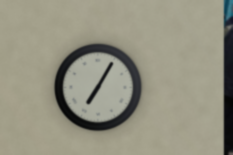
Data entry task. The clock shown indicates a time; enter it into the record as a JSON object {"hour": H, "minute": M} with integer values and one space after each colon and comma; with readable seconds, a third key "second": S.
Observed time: {"hour": 7, "minute": 5}
